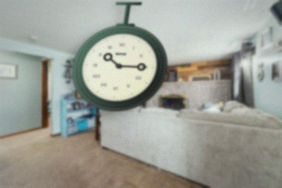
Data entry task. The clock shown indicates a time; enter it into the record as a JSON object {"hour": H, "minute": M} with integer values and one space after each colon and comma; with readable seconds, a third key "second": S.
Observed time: {"hour": 10, "minute": 15}
